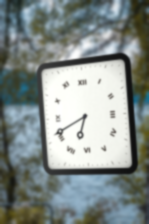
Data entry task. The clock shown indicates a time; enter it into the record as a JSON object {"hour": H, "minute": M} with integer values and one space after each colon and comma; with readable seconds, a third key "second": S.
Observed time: {"hour": 6, "minute": 41}
